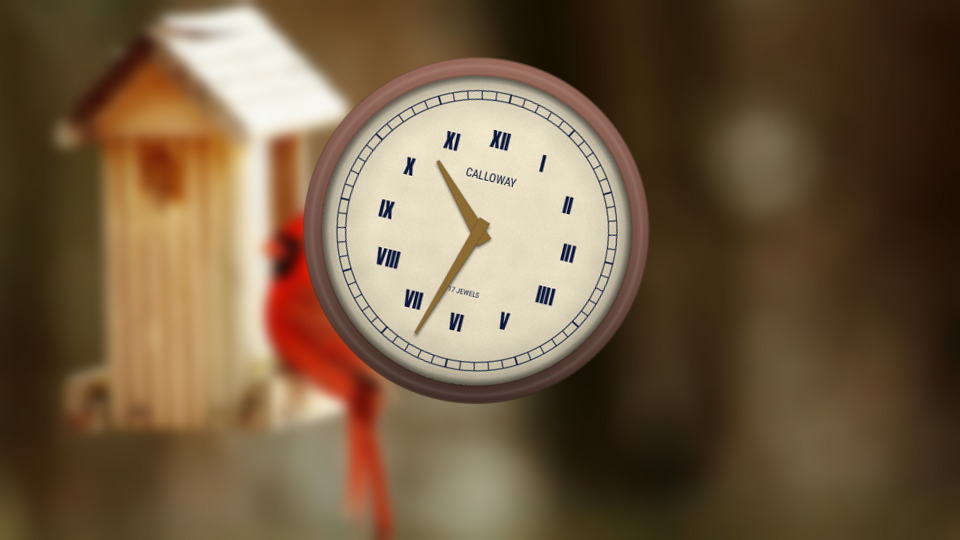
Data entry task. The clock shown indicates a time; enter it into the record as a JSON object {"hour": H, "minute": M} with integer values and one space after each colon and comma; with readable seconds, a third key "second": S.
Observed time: {"hour": 10, "minute": 33}
